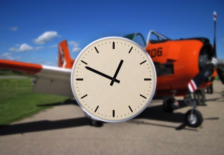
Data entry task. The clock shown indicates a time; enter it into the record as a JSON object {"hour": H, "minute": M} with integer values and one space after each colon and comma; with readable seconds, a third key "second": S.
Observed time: {"hour": 12, "minute": 49}
